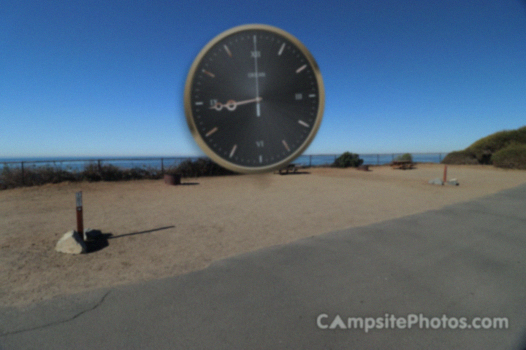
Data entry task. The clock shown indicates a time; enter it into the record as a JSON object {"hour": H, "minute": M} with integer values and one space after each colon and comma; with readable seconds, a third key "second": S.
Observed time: {"hour": 8, "minute": 44, "second": 0}
